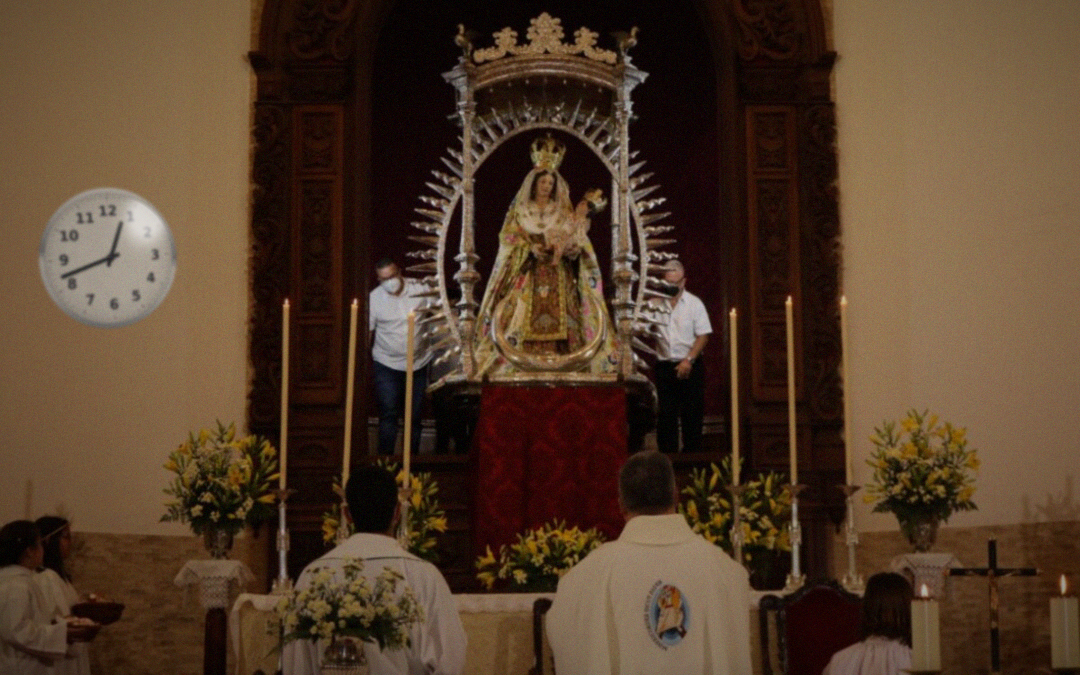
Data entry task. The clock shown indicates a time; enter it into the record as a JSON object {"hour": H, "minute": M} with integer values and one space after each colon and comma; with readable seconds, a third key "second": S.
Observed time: {"hour": 12, "minute": 42}
